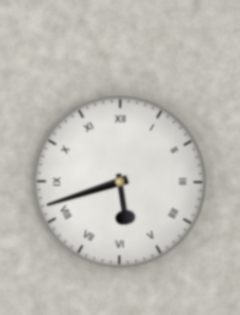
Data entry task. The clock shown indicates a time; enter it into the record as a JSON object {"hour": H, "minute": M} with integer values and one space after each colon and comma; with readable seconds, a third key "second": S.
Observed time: {"hour": 5, "minute": 42}
